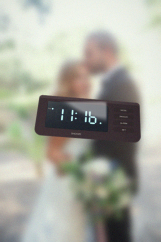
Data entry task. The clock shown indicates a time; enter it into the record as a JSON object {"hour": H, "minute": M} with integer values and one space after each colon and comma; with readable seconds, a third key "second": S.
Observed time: {"hour": 11, "minute": 16}
